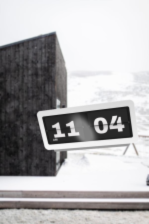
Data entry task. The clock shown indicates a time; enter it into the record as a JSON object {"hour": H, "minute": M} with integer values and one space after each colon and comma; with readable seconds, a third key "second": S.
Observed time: {"hour": 11, "minute": 4}
